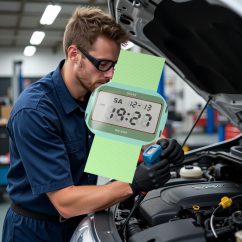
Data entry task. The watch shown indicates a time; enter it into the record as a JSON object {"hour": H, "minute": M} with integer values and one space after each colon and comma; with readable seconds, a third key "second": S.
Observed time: {"hour": 19, "minute": 27}
